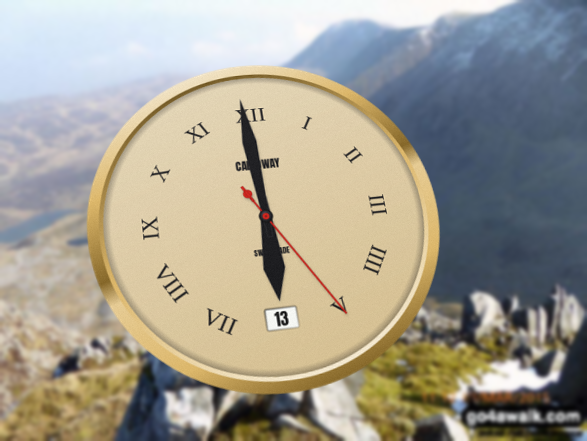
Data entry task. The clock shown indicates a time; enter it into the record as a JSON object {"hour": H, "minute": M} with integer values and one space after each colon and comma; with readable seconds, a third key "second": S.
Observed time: {"hour": 5, "minute": 59, "second": 25}
